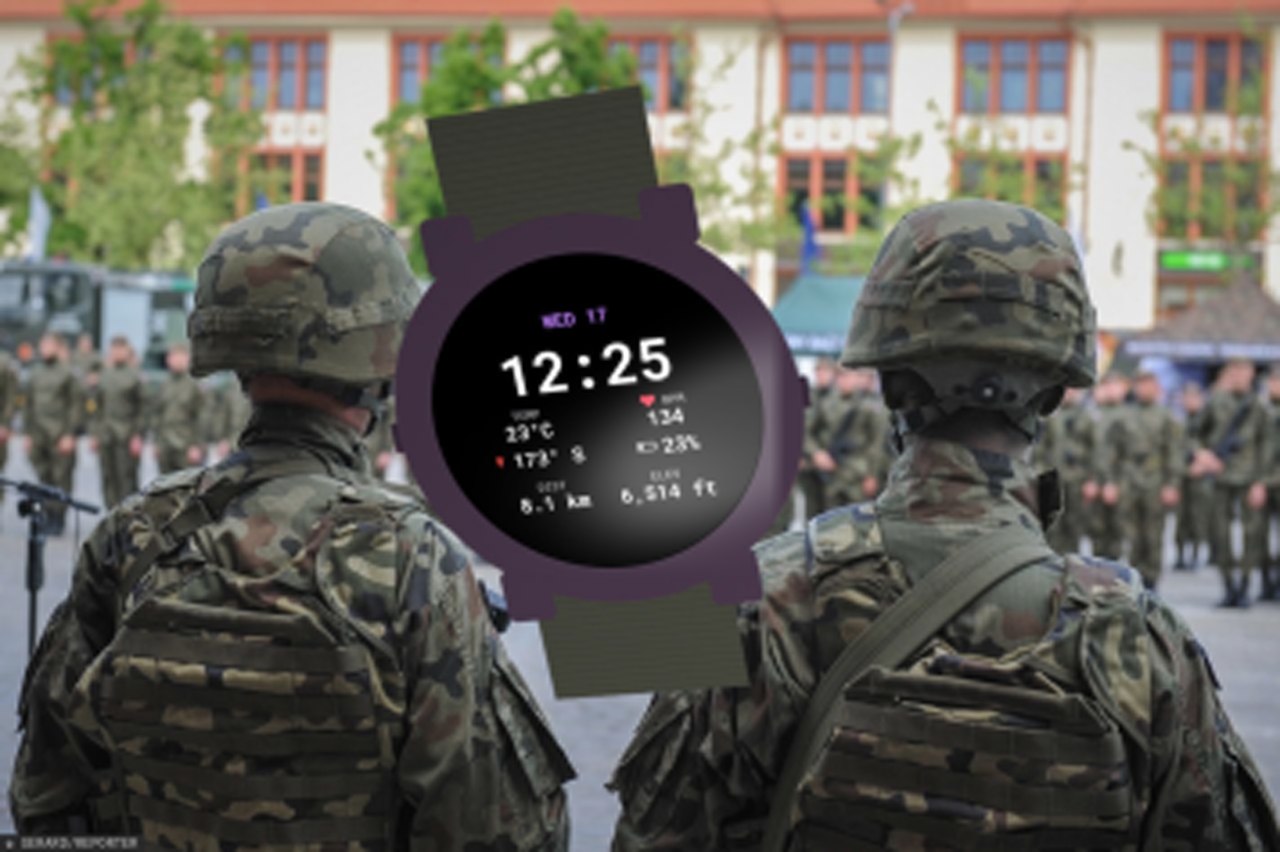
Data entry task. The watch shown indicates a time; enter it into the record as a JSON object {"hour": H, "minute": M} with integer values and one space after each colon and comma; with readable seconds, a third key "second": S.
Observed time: {"hour": 12, "minute": 25}
